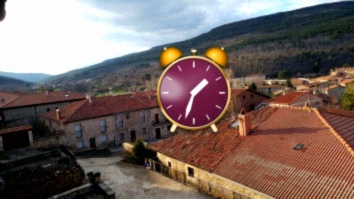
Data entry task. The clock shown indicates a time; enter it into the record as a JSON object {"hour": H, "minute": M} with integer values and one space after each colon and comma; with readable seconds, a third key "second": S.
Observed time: {"hour": 1, "minute": 33}
